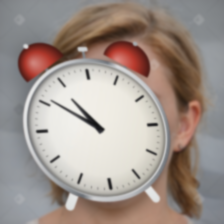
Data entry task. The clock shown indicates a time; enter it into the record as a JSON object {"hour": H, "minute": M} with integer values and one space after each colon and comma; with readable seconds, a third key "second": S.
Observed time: {"hour": 10, "minute": 51}
